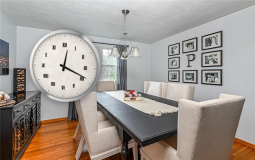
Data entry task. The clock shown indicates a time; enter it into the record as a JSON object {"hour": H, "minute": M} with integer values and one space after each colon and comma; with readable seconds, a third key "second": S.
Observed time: {"hour": 12, "minute": 19}
